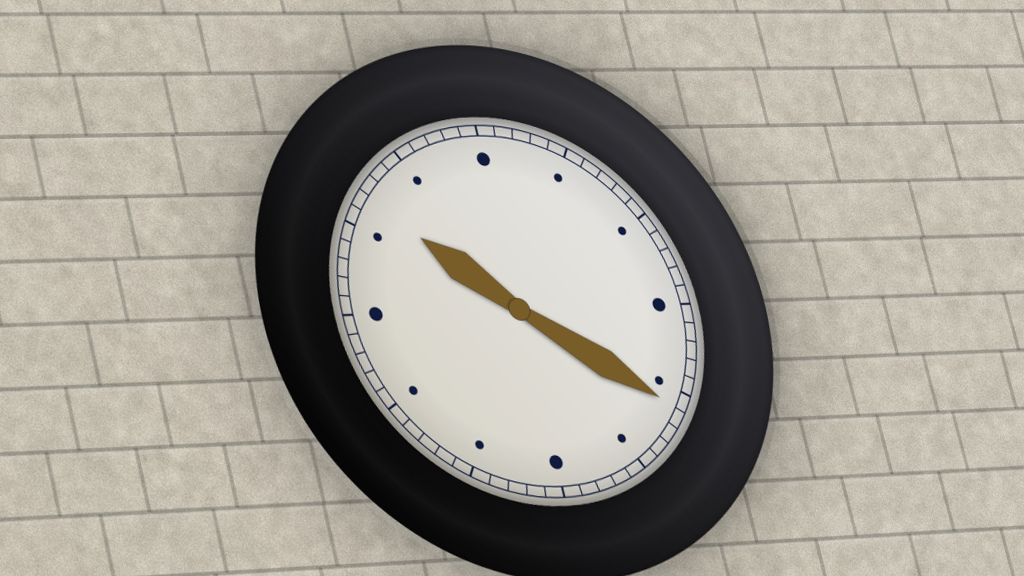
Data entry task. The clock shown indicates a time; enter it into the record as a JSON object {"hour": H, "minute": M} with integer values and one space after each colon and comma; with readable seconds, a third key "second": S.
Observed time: {"hour": 10, "minute": 21}
